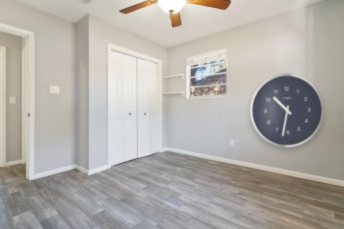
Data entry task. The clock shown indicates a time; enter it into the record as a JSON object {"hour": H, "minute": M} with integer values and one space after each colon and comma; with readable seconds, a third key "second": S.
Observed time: {"hour": 10, "minute": 32}
